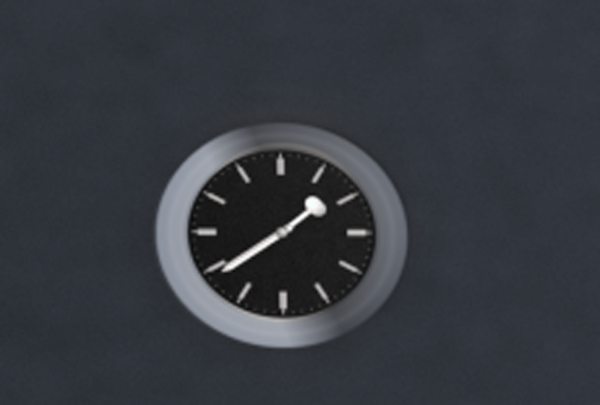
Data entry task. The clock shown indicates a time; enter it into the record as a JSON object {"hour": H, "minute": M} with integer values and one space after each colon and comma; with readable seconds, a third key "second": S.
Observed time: {"hour": 1, "minute": 39}
